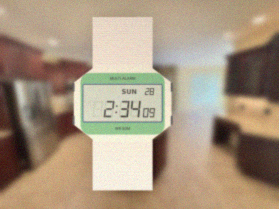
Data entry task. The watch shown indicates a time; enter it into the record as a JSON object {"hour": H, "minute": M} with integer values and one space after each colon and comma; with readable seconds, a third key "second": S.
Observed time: {"hour": 2, "minute": 34, "second": 9}
